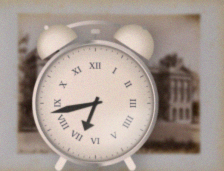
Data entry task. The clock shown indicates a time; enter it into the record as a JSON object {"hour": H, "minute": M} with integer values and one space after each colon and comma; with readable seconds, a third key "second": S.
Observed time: {"hour": 6, "minute": 43}
